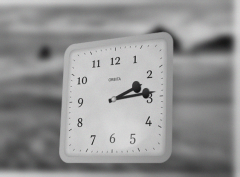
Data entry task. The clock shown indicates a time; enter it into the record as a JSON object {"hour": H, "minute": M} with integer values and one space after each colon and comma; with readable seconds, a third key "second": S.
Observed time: {"hour": 2, "minute": 14}
